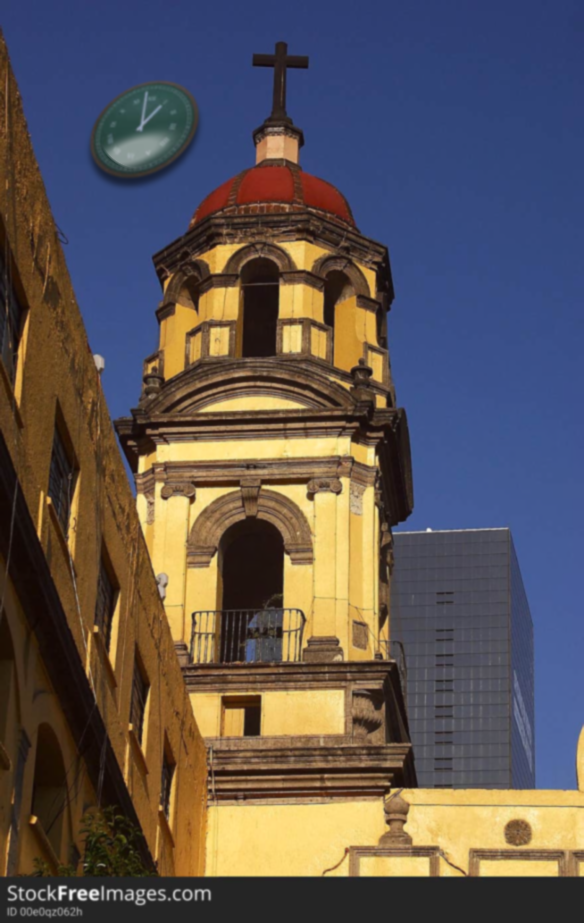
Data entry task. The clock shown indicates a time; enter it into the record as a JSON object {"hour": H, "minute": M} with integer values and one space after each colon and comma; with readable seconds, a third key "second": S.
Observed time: {"hour": 12, "minute": 58}
